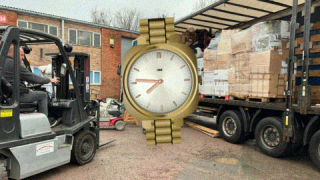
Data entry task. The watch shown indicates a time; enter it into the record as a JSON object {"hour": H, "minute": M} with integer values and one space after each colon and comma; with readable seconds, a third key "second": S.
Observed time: {"hour": 7, "minute": 46}
